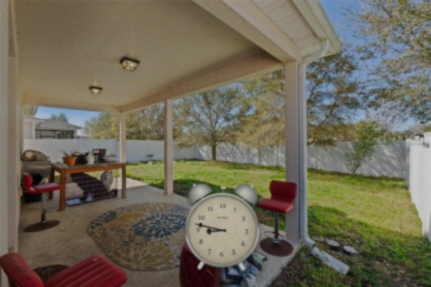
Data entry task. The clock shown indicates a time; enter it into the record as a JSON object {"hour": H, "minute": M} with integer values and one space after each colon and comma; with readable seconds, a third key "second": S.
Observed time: {"hour": 8, "minute": 47}
